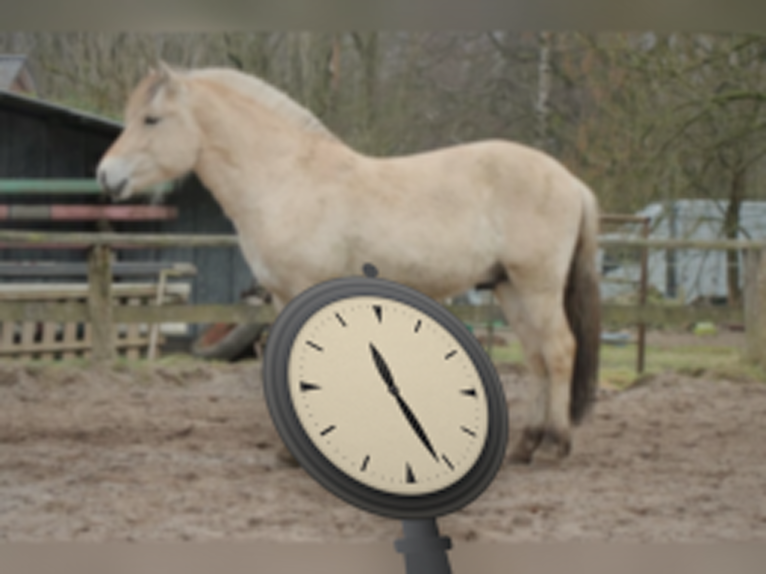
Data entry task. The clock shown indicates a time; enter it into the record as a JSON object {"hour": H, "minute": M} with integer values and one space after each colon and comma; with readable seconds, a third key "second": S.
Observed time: {"hour": 11, "minute": 26}
